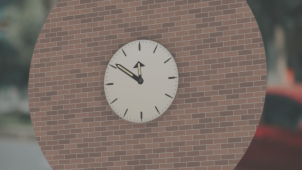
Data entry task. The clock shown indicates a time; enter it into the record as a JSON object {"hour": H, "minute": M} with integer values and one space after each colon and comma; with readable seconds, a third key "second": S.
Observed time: {"hour": 11, "minute": 51}
